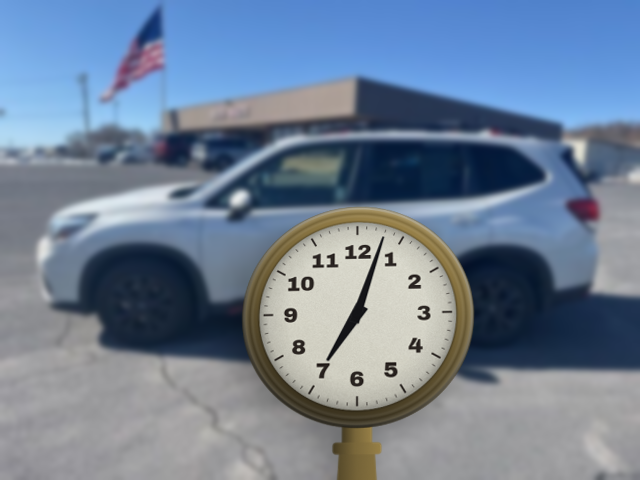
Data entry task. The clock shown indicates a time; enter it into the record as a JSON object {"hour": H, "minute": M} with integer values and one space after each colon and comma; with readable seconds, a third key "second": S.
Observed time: {"hour": 7, "minute": 3}
